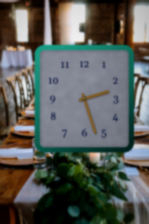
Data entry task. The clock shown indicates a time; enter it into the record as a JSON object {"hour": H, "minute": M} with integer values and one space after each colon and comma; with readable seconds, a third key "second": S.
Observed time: {"hour": 2, "minute": 27}
